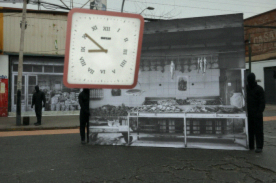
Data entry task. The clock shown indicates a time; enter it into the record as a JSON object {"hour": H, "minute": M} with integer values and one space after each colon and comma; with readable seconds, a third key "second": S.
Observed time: {"hour": 8, "minute": 51}
